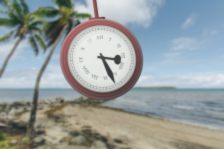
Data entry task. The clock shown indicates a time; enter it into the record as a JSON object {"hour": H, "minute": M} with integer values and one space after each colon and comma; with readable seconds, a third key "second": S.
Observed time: {"hour": 3, "minute": 27}
